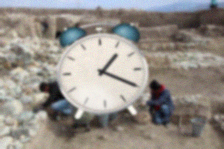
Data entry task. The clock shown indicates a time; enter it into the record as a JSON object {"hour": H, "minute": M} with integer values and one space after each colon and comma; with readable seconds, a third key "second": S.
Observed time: {"hour": 1, "minute": 20}
